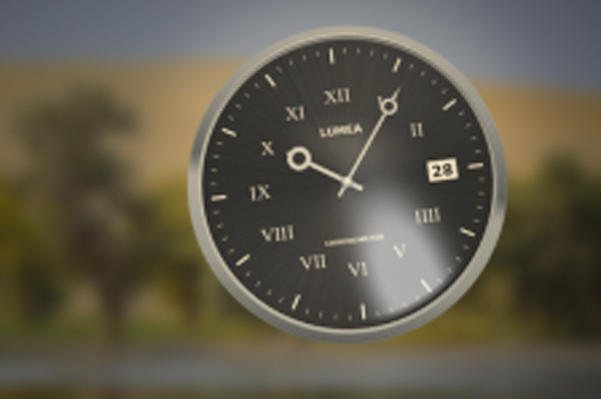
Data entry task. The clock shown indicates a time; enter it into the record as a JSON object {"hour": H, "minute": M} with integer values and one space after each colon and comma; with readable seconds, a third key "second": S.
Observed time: {"hour": 10, "minute": 6}
